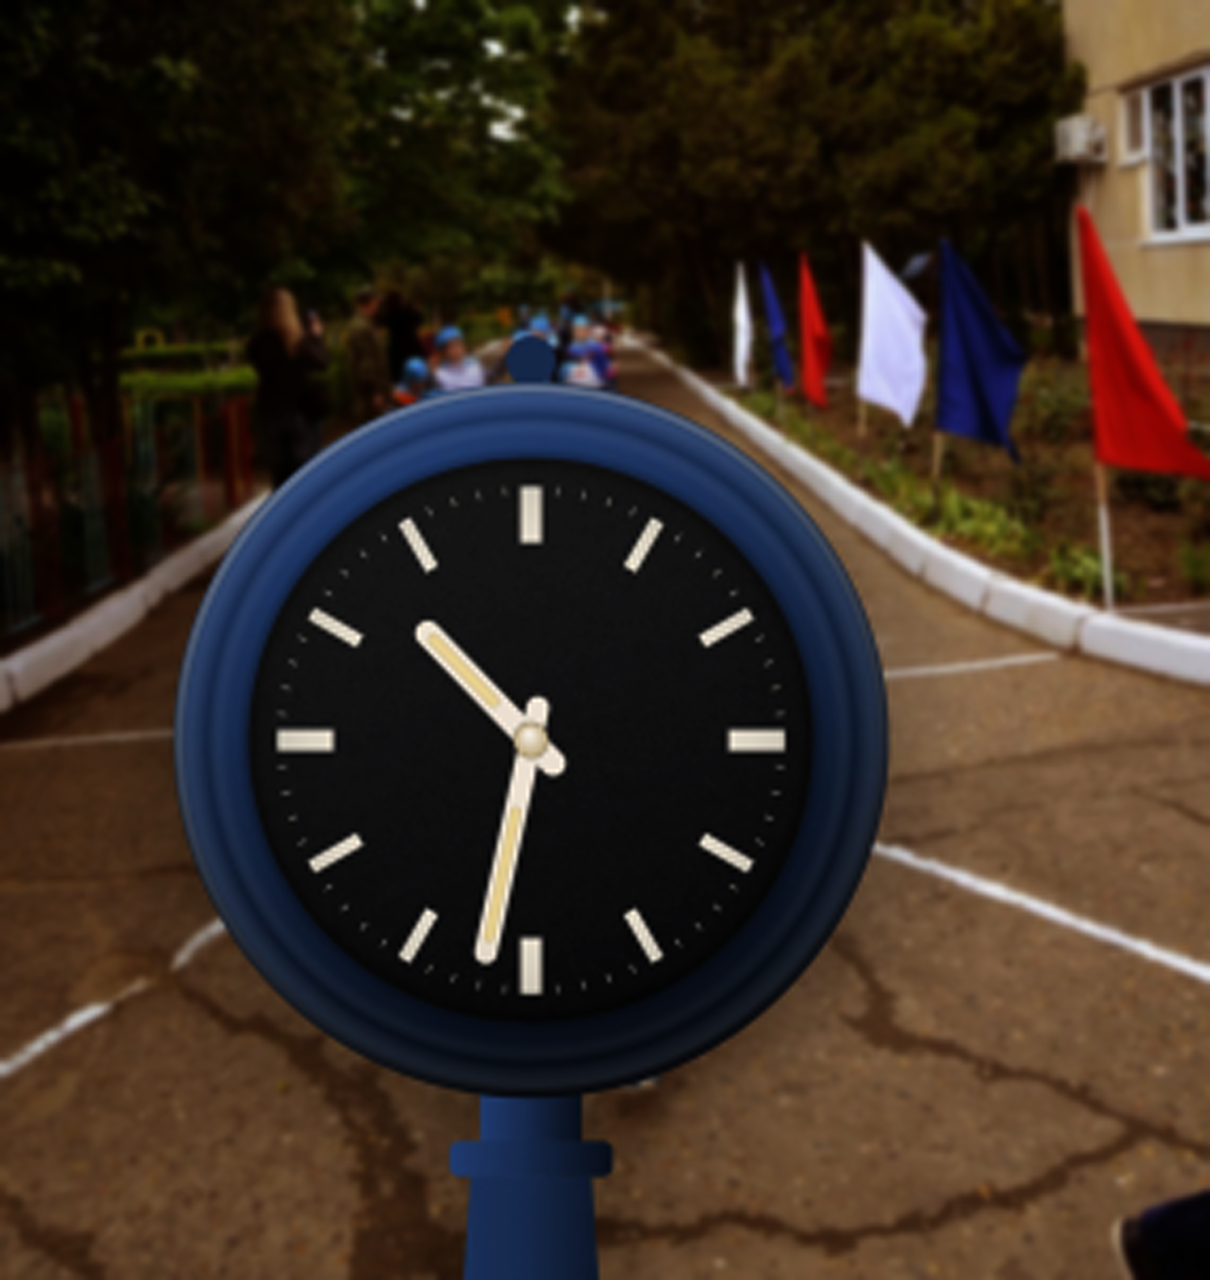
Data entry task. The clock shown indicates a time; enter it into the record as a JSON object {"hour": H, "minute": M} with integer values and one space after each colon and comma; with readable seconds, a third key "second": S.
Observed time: {"hour": 10, "minute": 32}
